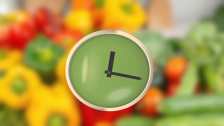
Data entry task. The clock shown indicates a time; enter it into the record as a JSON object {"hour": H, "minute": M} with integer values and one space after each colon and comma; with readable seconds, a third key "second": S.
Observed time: {"hour": 12, "minute": 17}
